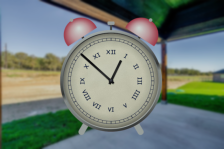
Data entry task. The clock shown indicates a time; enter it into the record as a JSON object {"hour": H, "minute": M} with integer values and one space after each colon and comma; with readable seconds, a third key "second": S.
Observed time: {"hour": 12, "minute": 52}
